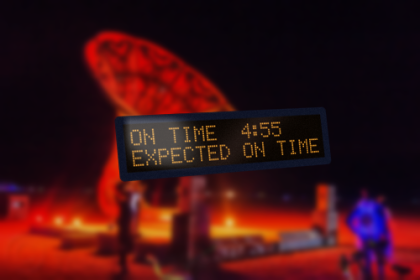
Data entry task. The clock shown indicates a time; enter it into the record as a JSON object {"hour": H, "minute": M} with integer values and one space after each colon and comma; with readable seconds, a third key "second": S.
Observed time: {"hour": 4, "minute": 55}
